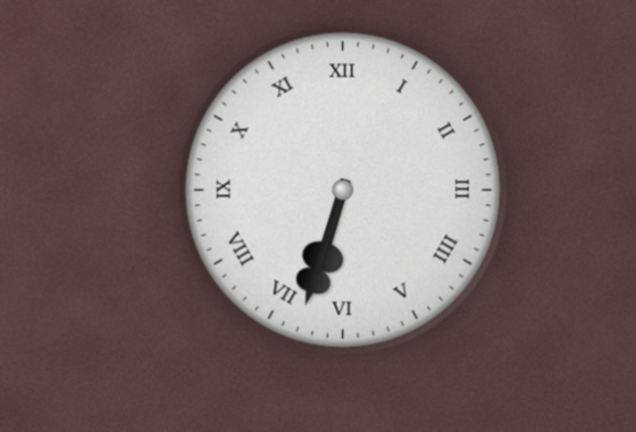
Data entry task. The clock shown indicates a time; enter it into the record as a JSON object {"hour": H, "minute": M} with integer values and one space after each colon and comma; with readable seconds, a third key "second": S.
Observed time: {"hour": 6, "minute": 33}
